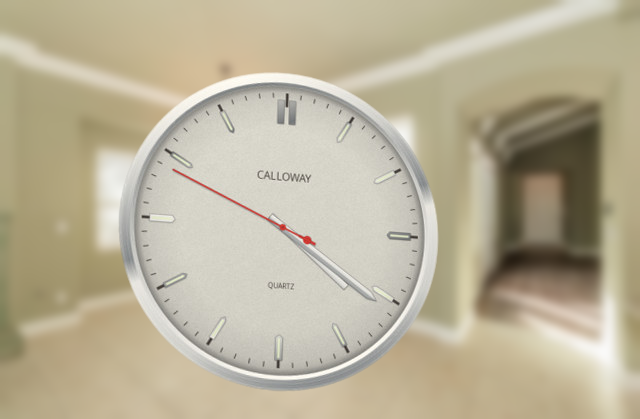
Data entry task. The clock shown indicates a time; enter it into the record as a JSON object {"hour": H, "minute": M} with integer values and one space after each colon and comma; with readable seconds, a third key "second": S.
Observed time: {"hour": 4, "minute": 20, "second": 49}
